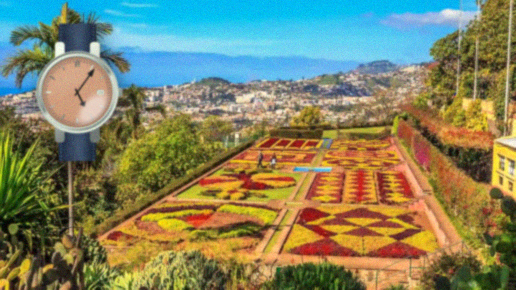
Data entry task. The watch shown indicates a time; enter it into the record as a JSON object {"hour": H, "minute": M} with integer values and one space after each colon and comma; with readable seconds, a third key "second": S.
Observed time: {"hour": 5, "minute": 6}
